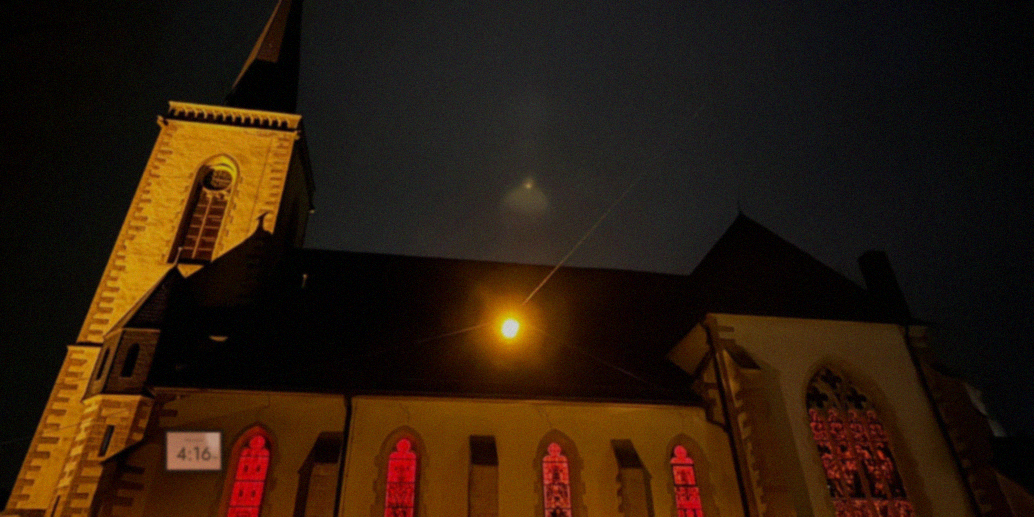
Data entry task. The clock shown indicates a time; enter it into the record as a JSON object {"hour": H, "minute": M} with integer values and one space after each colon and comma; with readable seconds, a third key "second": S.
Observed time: {"hour": 4, "minute": 16}
